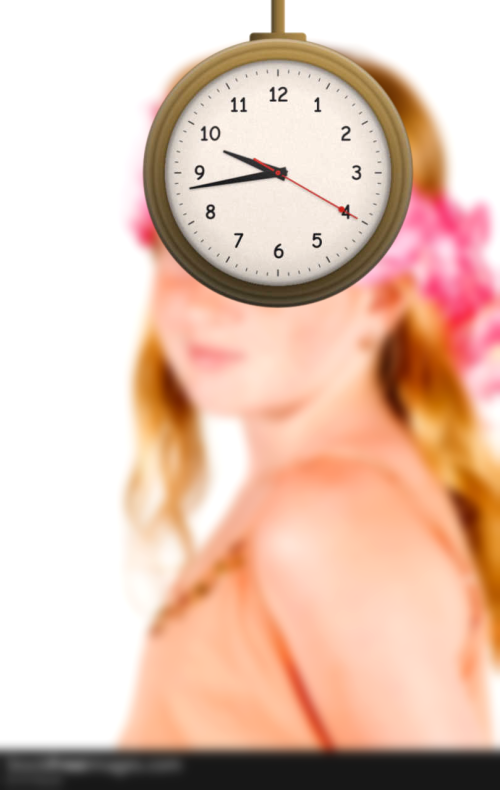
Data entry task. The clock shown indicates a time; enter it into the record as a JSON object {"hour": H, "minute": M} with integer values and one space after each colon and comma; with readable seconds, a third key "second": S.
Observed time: {"hour": 9, "minute": 43, "second": 20}
